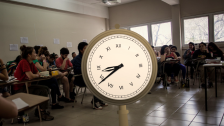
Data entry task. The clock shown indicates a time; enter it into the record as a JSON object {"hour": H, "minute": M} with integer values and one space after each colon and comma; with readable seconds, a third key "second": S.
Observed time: {"hour": 8, "minute": 39}
